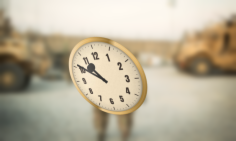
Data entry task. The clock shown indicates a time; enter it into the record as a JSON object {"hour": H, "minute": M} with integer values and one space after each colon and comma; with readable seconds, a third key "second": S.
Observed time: {"hour": 10, "minute": 51}
